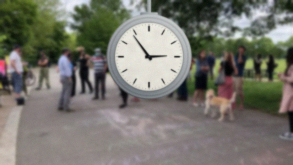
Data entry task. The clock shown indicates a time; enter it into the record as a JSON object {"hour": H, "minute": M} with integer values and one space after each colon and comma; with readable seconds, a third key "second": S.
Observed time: {"hour": 2, "minute": 54}
